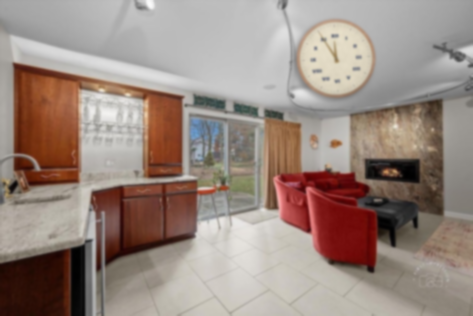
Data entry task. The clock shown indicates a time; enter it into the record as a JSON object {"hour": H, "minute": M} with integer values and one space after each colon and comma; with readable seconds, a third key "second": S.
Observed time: {"hour": 11, "minute": 55}
